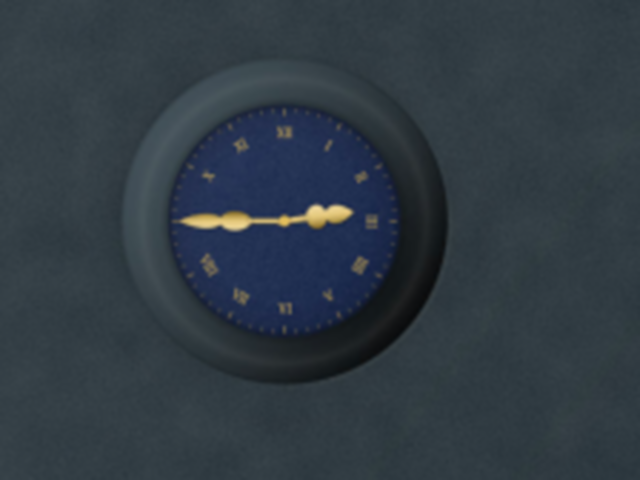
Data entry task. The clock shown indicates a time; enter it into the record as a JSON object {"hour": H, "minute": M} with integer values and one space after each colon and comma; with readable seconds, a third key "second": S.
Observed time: {"hour": 2, "minute": 45}
